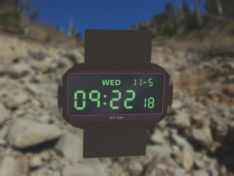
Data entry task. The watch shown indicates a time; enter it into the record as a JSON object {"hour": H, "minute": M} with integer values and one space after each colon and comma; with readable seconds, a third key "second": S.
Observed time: {"hour": 9, "minute": 22, "second": 18}
